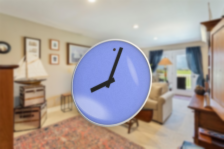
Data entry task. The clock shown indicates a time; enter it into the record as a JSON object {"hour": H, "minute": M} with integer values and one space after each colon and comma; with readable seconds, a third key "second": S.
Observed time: {"hour": 8, "minute": 2}
